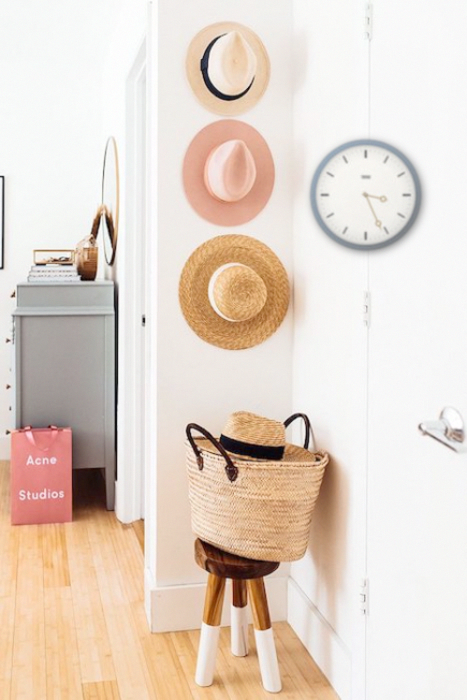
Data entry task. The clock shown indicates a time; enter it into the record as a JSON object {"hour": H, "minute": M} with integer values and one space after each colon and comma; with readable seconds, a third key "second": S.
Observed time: {"hour": 3, "minute": 26}
